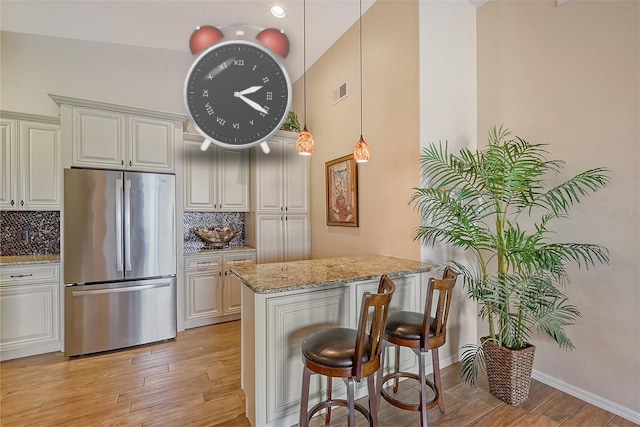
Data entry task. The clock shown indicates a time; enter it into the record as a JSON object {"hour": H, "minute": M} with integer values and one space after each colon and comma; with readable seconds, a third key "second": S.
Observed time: {"hour": 2, "minute": 20}
